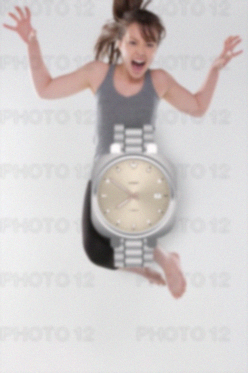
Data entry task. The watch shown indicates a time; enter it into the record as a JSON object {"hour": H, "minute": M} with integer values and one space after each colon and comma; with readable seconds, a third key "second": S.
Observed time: {"hour": 7, "minute": 51}
